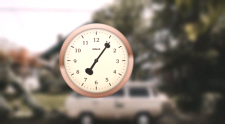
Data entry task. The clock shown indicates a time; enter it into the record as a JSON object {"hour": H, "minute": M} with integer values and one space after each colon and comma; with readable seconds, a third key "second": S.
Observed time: {"hour": 7, "minute": 6}
